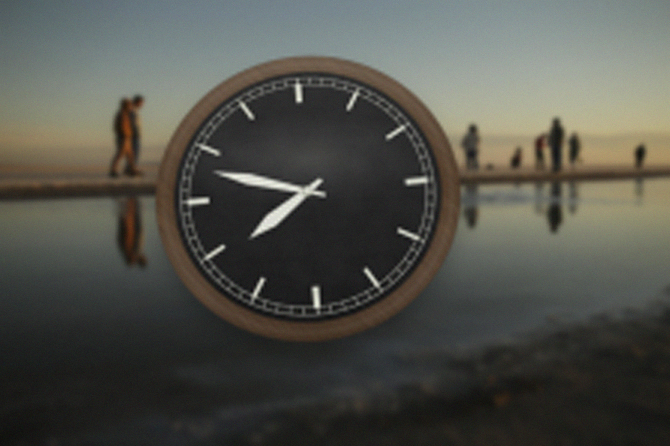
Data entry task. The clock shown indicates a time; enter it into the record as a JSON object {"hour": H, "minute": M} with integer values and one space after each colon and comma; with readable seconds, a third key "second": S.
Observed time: {"hour": 7, "minute": 48}
